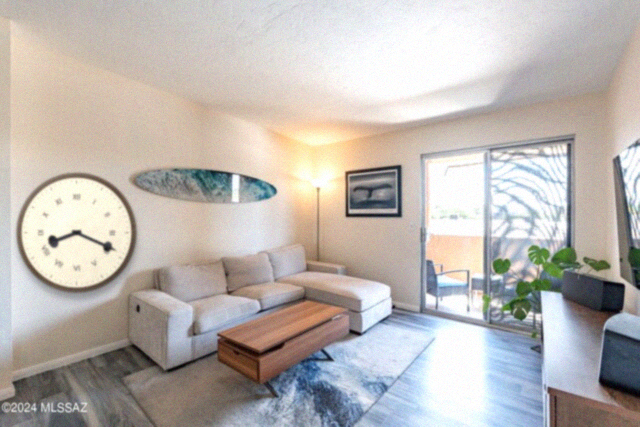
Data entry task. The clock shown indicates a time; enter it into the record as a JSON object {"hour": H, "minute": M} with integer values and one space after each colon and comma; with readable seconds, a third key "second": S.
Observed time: {"hour": 8, "minute": 19}
